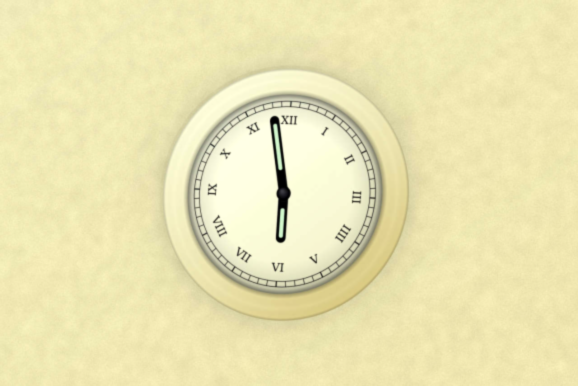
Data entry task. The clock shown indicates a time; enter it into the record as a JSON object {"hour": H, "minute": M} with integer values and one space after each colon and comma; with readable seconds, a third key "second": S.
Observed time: {"hour": 5, "minute": 58}
